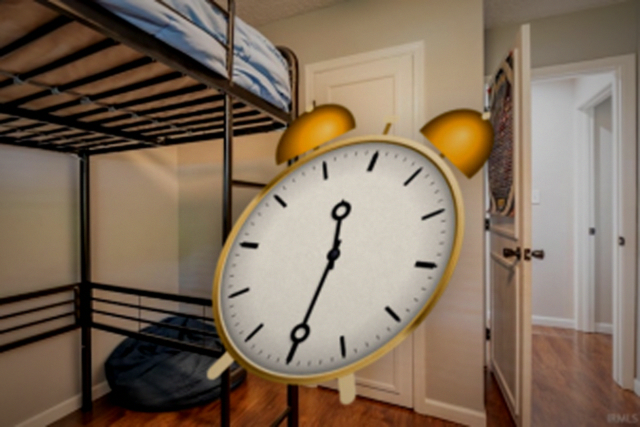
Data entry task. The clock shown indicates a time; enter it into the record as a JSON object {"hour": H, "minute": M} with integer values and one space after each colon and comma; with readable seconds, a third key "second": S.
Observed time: {"hour": 11, "minute": 30}
